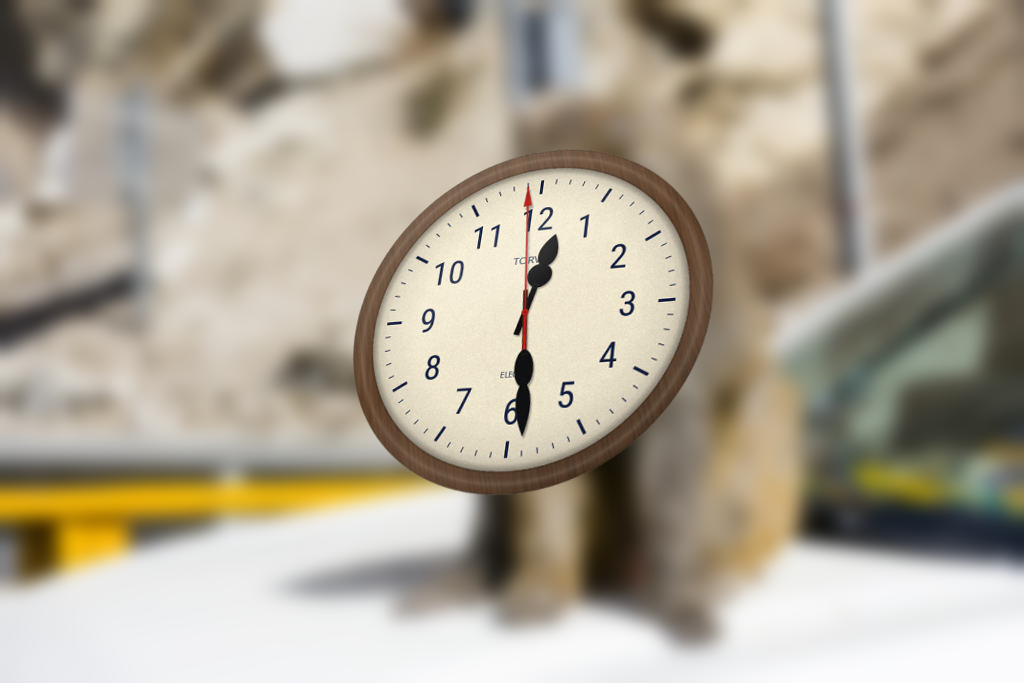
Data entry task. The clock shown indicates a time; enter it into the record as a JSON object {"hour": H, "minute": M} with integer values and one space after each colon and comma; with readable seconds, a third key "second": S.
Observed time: {"hour": 12, "minute": 28, "second": 59}
